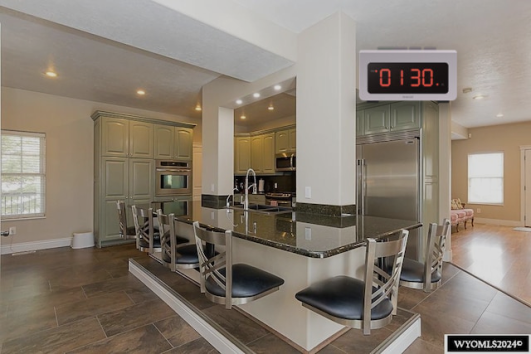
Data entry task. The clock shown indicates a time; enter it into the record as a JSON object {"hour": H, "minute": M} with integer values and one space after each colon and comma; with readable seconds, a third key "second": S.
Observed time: {"hour": 1, "minute": 30}
